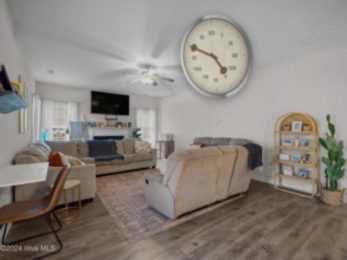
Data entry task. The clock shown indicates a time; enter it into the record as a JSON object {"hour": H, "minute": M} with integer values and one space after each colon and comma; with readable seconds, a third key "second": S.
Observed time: {"hour": 4, "minute": 49}
